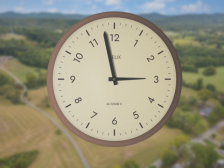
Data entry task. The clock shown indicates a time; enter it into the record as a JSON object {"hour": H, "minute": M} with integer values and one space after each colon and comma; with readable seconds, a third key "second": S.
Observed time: {"hour": 2, "minute": 58}
